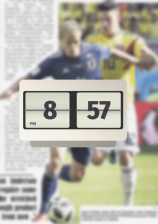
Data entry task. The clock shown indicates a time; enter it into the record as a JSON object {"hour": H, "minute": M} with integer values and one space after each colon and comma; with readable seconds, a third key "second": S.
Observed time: {"hour": 8, "minute": 57}
